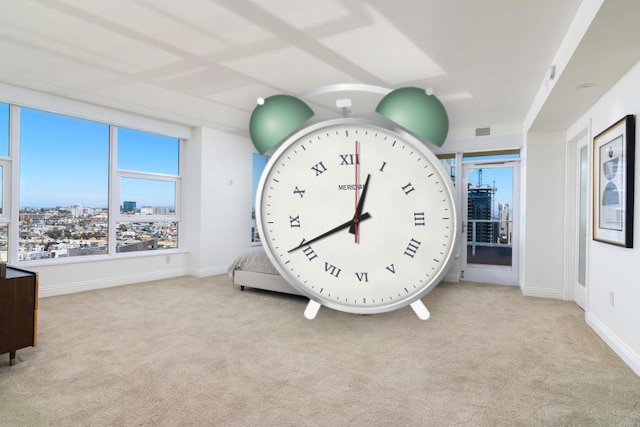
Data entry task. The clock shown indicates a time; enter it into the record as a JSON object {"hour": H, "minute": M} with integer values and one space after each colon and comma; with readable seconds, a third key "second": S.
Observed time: {"hour": 12, "minute": 41, "second": 1}
